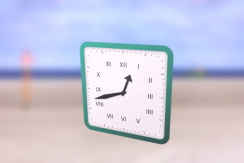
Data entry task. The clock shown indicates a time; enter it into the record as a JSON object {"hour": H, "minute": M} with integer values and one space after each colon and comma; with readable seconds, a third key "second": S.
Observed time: {"hour": 12, "minute": 42}
